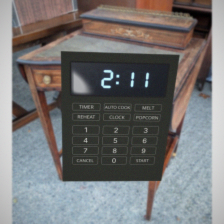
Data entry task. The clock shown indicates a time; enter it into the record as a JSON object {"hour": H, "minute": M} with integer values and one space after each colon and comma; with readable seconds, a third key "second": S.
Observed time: {"hour": 2, "minute": 11}
